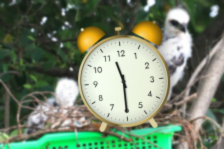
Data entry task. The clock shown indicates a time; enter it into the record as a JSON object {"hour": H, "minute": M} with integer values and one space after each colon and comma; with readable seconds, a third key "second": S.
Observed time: {"hour": 11, "minute": 30}
